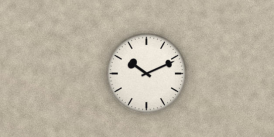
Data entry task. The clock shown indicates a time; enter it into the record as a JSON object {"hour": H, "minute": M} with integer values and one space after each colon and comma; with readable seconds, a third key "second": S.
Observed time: {"hour": 10, "minute": 11}
